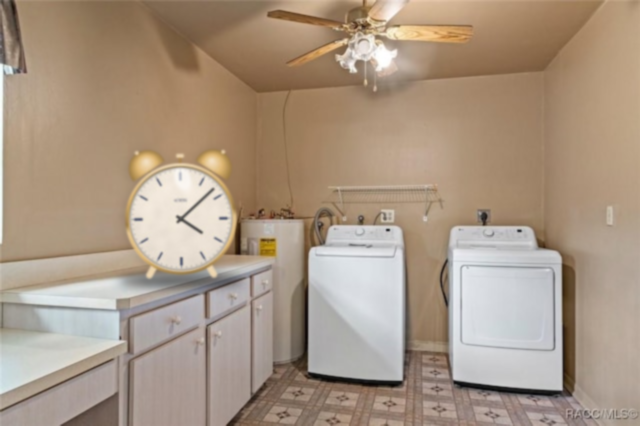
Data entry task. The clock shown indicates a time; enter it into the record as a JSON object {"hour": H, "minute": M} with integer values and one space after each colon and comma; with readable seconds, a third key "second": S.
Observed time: {"hour": 4, "minute": 8}
